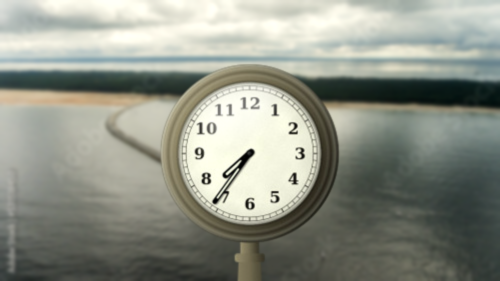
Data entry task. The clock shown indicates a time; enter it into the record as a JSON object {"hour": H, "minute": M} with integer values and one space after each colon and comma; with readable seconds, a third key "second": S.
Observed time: {"hour": 7, "minute": 36}
